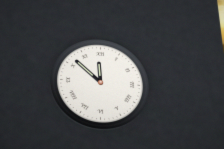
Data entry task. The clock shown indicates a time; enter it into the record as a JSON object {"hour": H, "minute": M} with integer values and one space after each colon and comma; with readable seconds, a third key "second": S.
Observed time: {"hour": 11, "minute": 52}
